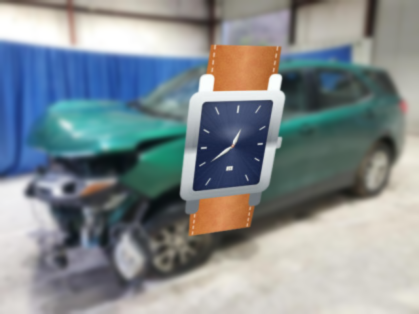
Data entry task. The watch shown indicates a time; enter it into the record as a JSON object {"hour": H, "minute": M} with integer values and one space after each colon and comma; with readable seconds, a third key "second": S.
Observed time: {"hour": 12, "minute": 39}
